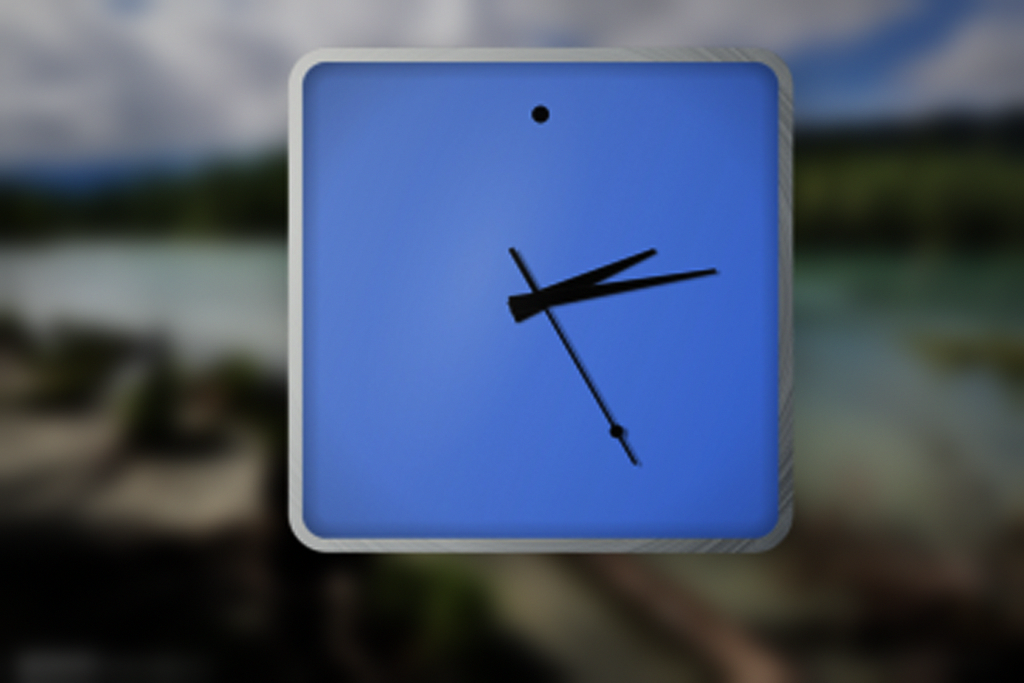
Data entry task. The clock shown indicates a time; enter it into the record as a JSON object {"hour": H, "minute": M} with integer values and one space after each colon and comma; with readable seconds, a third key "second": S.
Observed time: {"hour": 2, "minute": 13, "second": 25}
